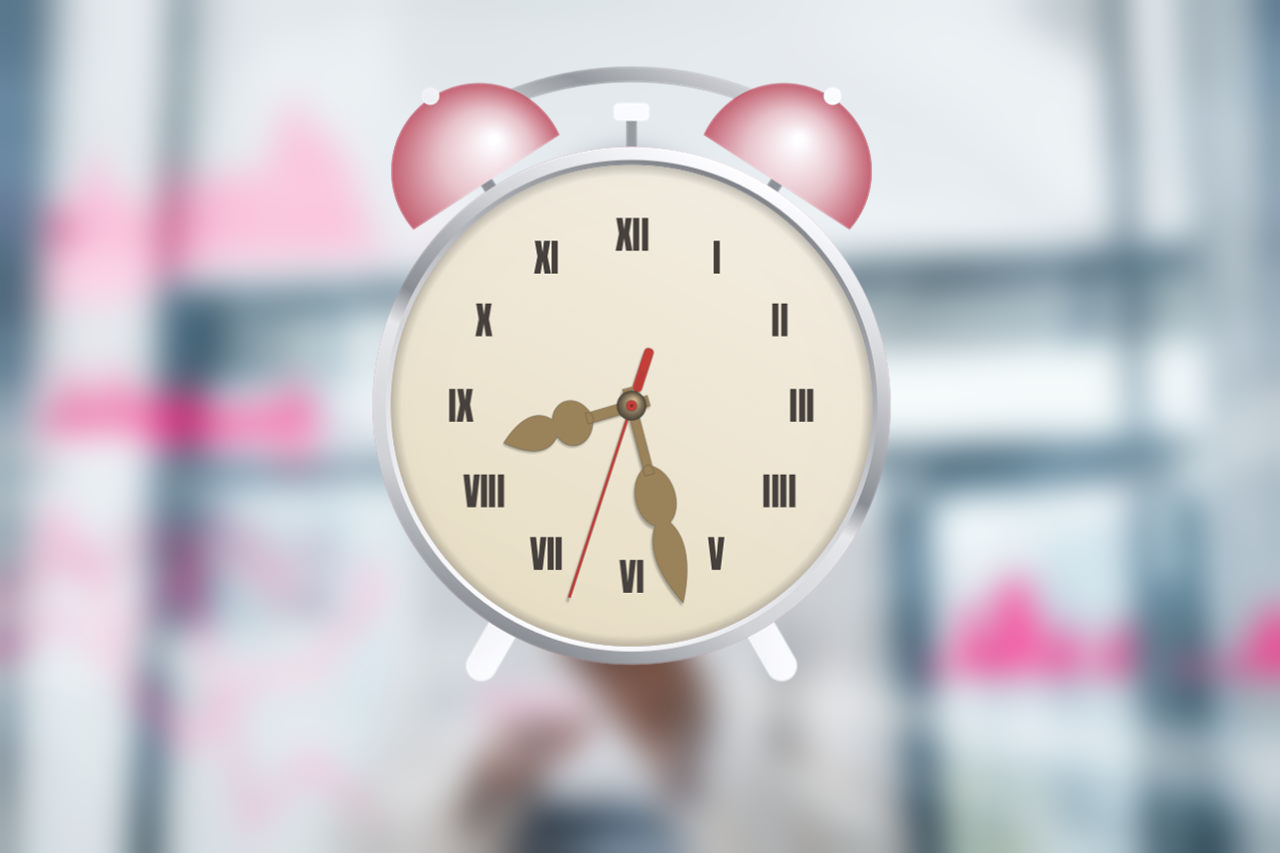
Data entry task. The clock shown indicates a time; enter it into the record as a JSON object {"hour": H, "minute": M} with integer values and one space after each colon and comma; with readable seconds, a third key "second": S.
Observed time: {"hour": 8, "minute": 27, "second": 33}
